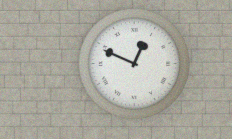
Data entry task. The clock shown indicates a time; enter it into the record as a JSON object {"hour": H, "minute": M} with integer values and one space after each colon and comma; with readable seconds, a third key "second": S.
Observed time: {"hour": 12, "minute": 49}
